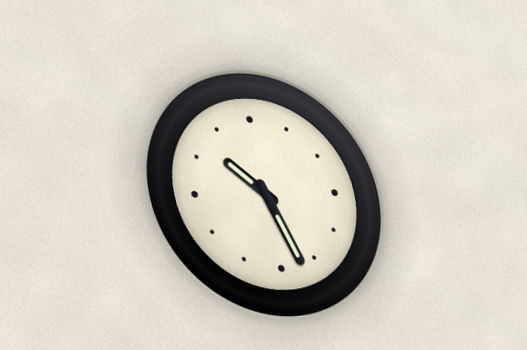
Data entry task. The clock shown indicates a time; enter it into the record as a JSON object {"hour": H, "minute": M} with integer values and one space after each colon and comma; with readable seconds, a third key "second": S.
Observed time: {"hour": 10, "minute": 27}
